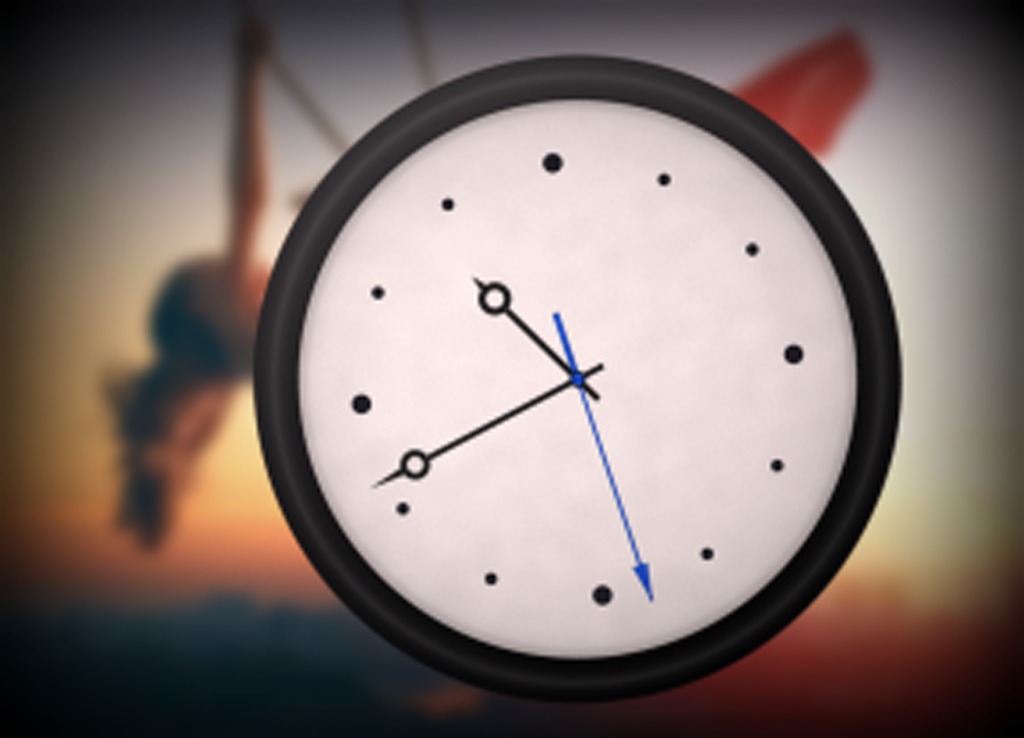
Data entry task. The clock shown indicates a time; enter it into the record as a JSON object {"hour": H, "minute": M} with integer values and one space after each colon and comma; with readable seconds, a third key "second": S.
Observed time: {"hour": 10, "minute": 41, "second": 28}
